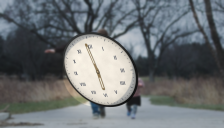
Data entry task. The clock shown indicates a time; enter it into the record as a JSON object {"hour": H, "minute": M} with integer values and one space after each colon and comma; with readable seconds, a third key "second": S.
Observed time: {"hour": 5, "minute": 59}
